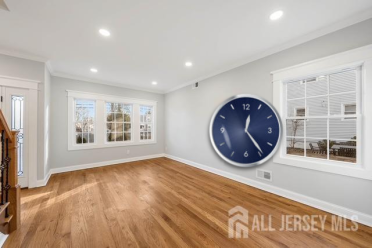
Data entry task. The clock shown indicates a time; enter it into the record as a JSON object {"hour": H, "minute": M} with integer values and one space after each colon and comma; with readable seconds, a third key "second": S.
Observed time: {"hour": 12, "minute": 24}
